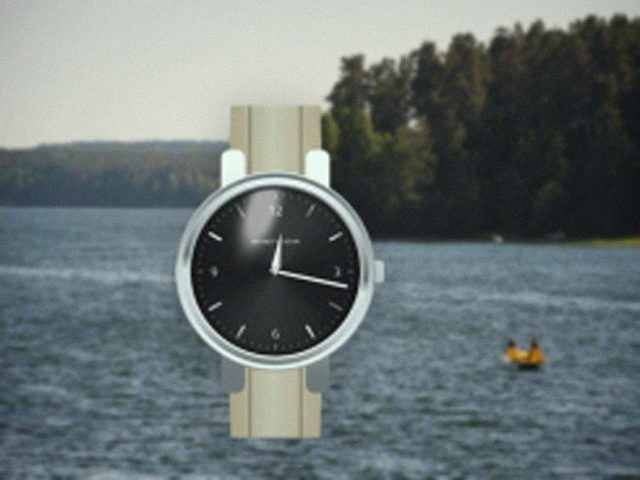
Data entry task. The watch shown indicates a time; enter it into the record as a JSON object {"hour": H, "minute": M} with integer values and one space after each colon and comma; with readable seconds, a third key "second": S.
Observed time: {"hour": 12, "minute": 17}
